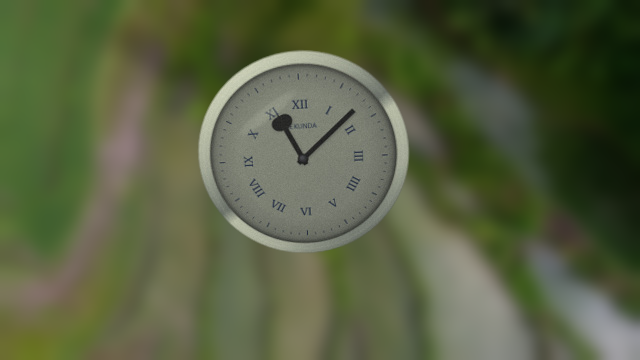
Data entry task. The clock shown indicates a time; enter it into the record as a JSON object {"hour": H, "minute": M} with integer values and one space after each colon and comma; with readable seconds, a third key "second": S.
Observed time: {"hour": 11, "minute": 8}
